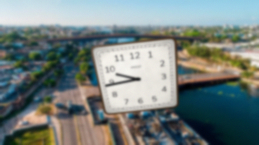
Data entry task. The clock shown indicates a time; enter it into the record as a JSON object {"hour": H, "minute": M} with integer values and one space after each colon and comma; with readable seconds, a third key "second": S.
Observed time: {"hour": 9, "minute": 44}
